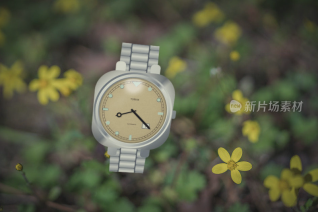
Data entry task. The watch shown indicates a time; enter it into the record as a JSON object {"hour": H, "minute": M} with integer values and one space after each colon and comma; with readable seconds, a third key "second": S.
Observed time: {"hour": 8, "minute": 22}
